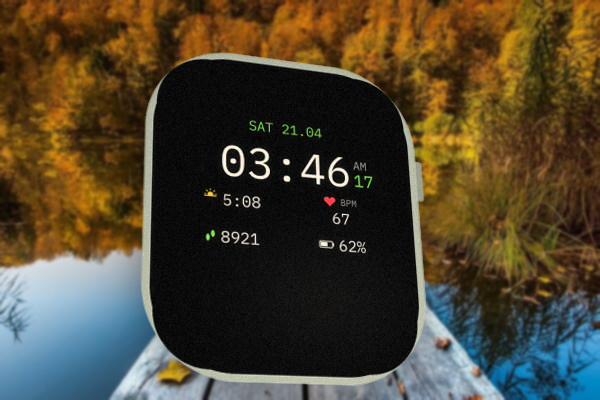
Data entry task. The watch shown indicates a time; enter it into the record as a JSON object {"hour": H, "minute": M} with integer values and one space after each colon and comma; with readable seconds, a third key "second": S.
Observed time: {"hour": 3, "minute": 46, "second": 17}
